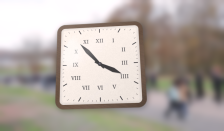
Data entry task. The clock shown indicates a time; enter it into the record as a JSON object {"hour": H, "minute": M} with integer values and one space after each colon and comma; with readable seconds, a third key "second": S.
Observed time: {"hour": 3, "minute": 53}
